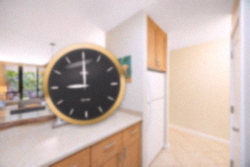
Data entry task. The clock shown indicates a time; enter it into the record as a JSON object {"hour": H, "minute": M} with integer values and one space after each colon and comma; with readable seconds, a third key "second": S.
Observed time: {"hour": 9, "minute": 0}
